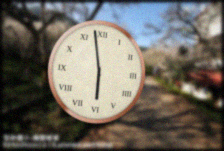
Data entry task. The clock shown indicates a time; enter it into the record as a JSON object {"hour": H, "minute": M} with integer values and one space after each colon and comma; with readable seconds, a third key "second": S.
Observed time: {"hour": 5, "minute": 58}
